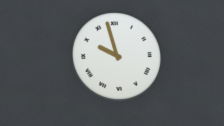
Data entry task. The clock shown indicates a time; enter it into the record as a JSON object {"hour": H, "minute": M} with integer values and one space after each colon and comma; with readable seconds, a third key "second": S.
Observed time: {"hour": 9, "minute": 58}
